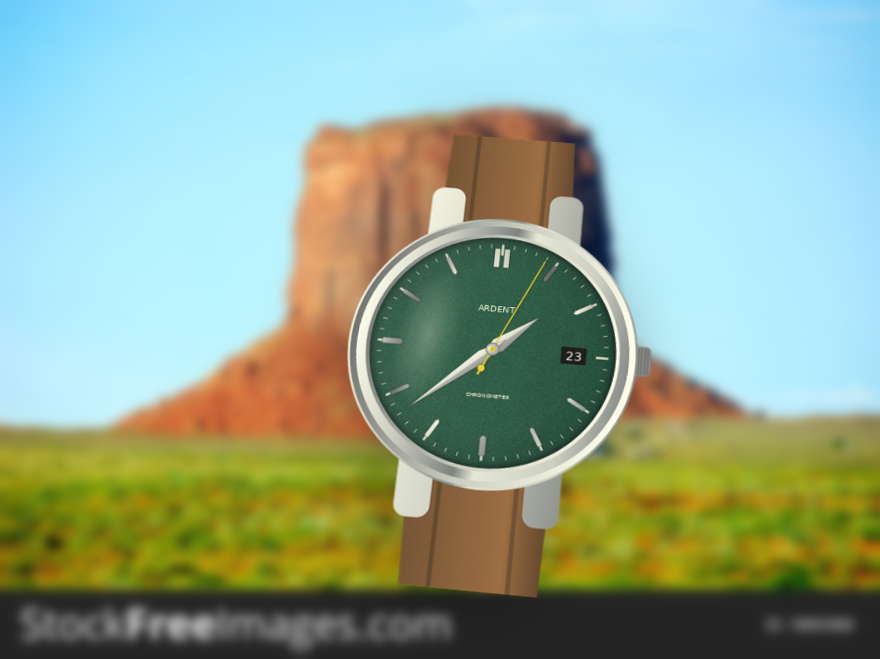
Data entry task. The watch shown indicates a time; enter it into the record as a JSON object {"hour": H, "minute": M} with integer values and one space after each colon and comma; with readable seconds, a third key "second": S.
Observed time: {"hour": 1, "minute": 38, "second": 4}
